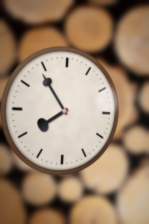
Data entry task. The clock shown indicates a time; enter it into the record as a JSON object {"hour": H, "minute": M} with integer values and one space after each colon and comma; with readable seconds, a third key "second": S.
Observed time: {"hour": 7, "minute": 54}
